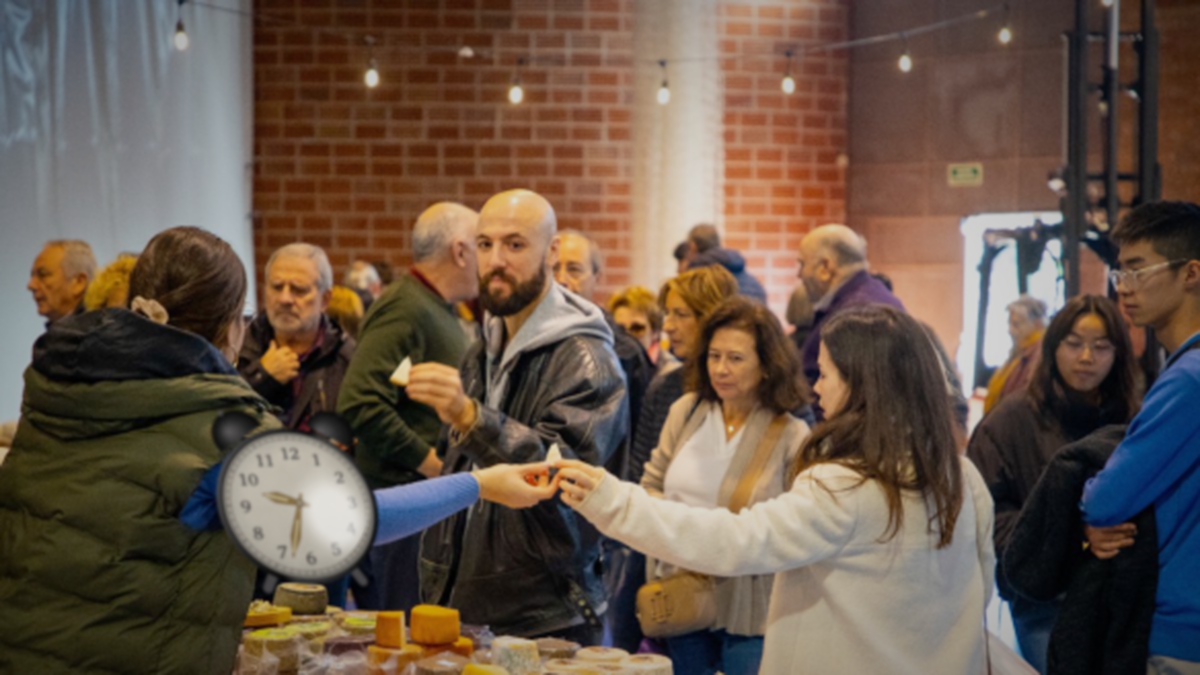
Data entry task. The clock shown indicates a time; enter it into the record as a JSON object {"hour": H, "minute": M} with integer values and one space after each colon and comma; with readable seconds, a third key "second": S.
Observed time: {"hour": 9, "minute": 33}
